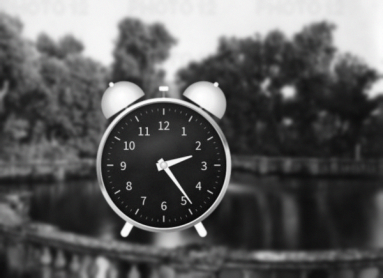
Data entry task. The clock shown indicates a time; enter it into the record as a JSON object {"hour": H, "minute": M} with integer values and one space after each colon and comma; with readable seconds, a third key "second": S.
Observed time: {"hour": 2, "minute": 24}
